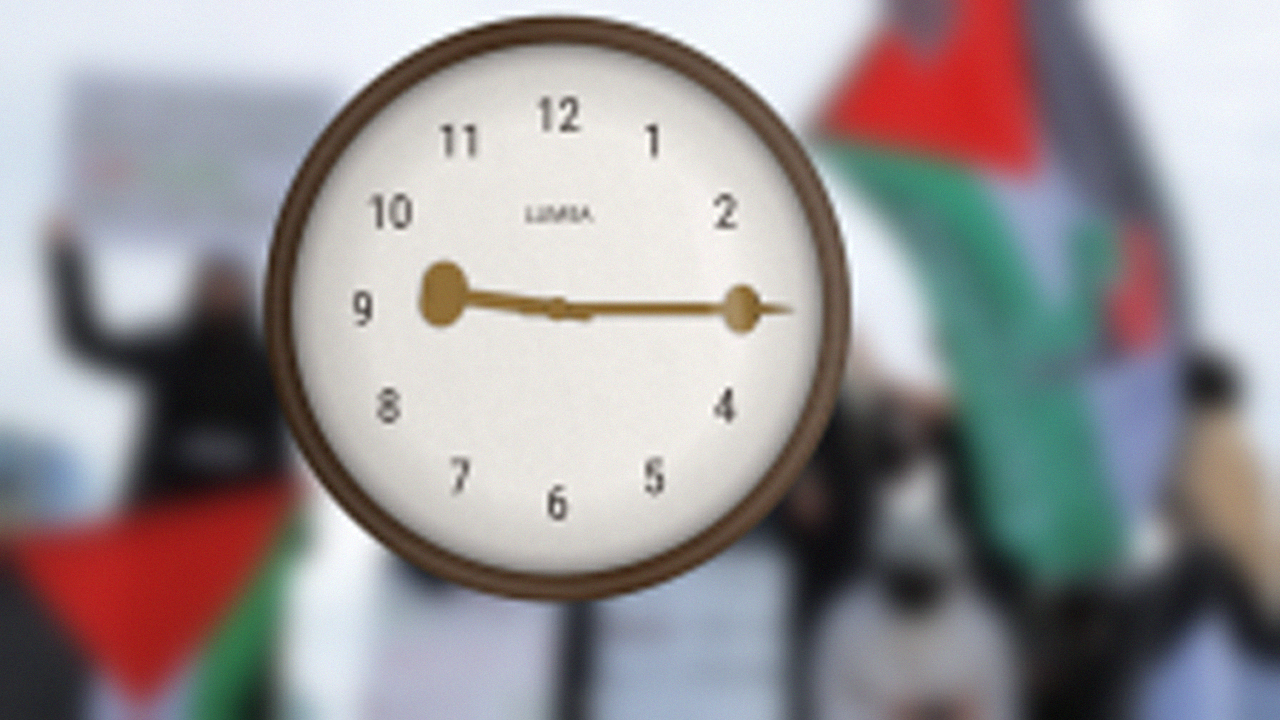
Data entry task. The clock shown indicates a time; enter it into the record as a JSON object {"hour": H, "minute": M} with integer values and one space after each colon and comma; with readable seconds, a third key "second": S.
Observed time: {"hour": 9, "minute": 15}
